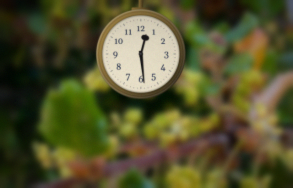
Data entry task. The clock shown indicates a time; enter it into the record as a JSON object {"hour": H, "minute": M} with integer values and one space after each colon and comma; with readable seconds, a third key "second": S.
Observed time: {"hour": 12, "minute": 29}
